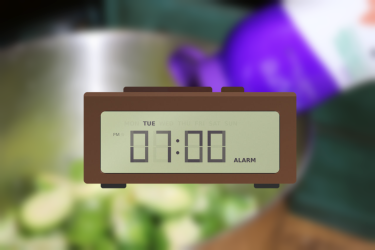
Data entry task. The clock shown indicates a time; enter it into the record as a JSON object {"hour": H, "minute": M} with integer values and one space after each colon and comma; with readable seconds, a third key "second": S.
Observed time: {"hour": 7, "minute": 0}
